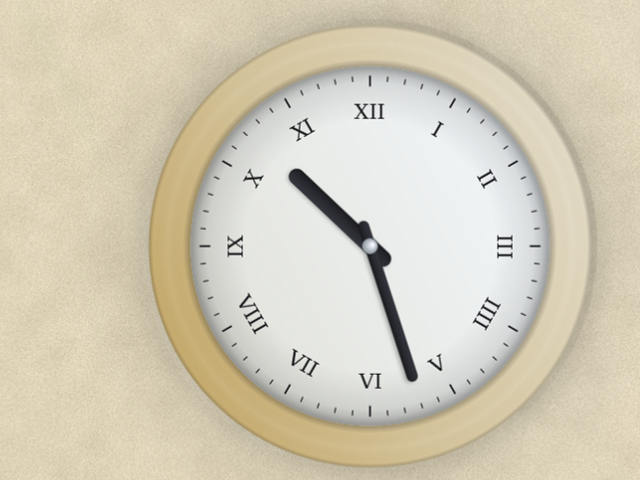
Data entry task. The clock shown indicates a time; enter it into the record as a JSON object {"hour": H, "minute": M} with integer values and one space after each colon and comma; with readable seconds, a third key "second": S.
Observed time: {"hour": 10, "minute": 27}
